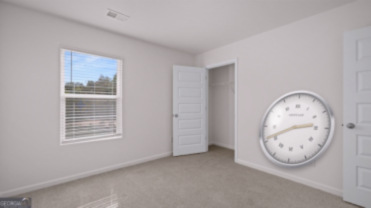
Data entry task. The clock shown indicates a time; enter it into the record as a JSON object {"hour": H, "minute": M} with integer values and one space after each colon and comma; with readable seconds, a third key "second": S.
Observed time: {"hour": 2, "minute": 41}
